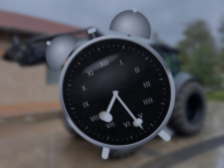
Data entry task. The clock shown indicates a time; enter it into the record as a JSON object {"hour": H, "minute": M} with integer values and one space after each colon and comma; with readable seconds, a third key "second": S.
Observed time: {"hour": 7, "minute": 27}
